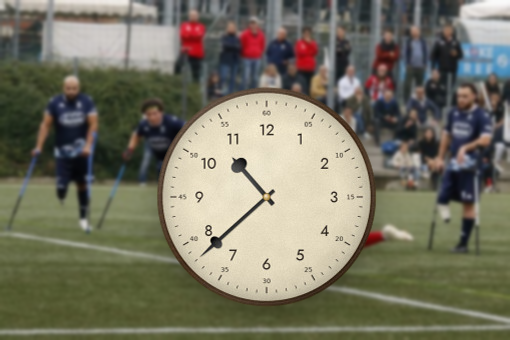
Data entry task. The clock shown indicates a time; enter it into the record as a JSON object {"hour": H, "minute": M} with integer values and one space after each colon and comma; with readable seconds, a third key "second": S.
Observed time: {"hour": 10, "minute": 38}
